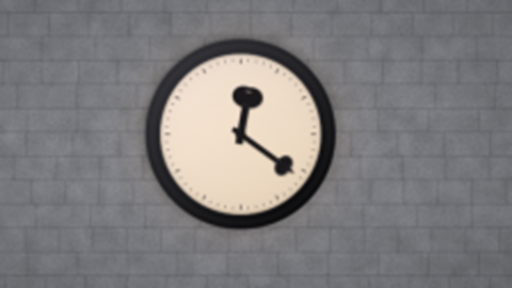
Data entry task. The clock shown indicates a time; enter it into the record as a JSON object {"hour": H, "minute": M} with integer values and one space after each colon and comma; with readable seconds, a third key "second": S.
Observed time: {"hour": 12, "minute": 21}
